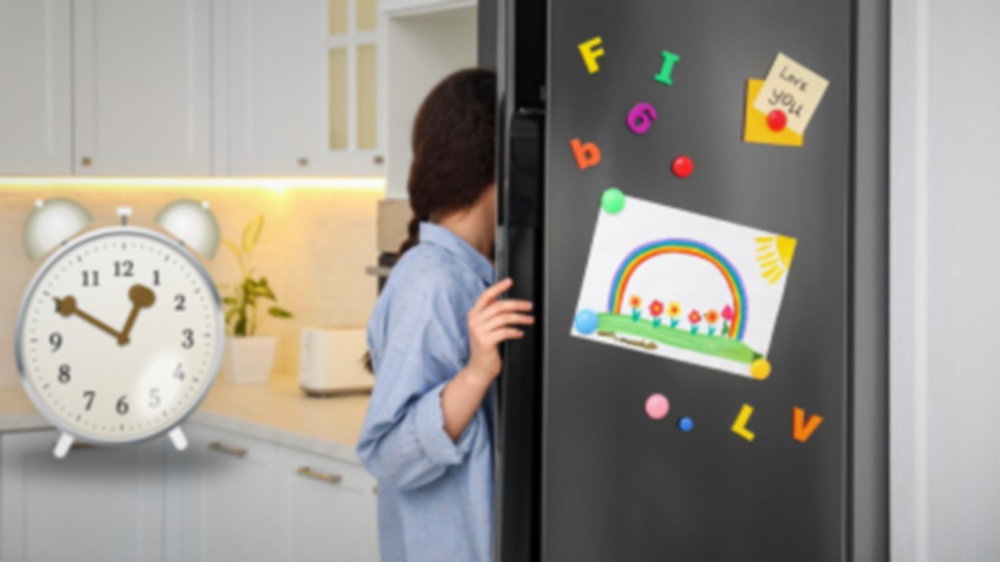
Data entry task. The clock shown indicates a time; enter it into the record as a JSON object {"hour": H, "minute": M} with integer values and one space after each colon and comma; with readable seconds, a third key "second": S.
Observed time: {"hour": 12, "minute": 50}
